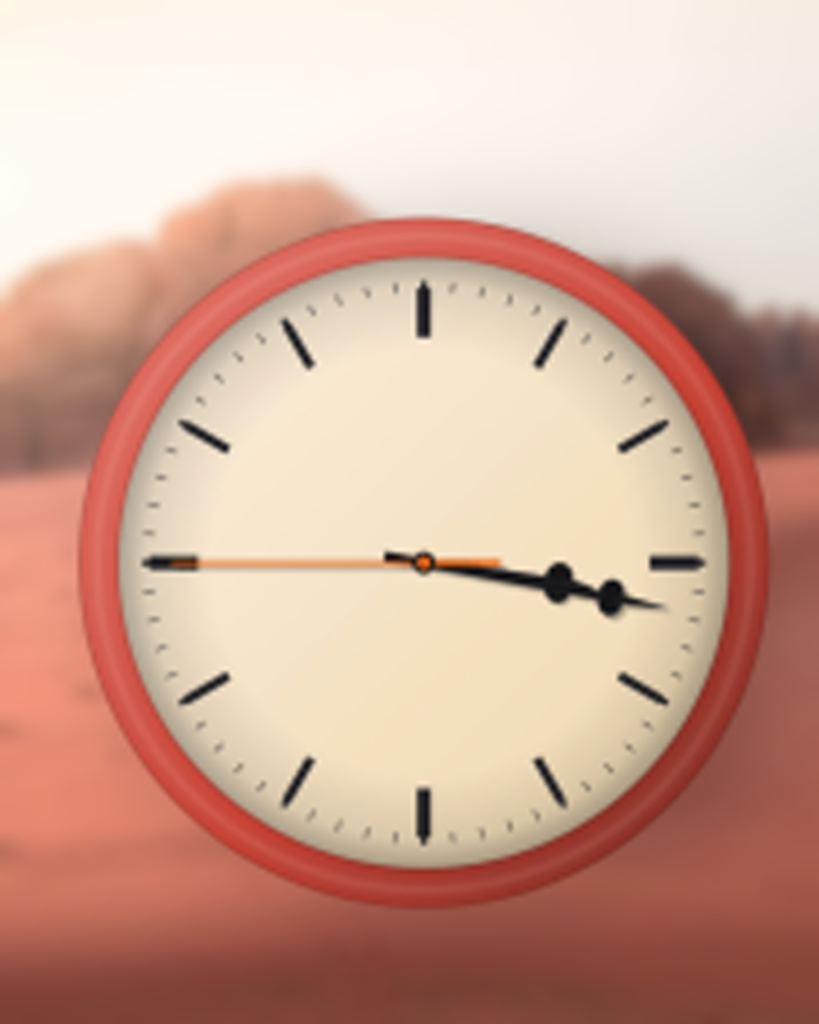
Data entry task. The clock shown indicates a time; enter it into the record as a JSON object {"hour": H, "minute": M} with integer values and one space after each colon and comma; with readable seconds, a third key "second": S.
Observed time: {"hour": 3, "minute": 16, "second": 45}
